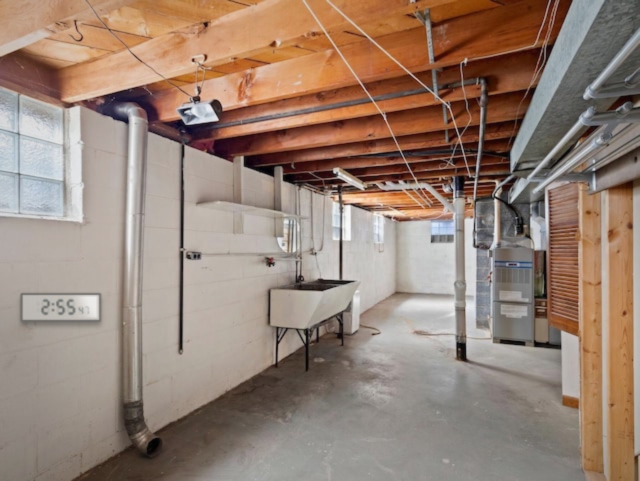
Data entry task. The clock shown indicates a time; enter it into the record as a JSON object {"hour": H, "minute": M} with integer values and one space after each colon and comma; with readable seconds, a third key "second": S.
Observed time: {"hour": 2, "minute": 55}
